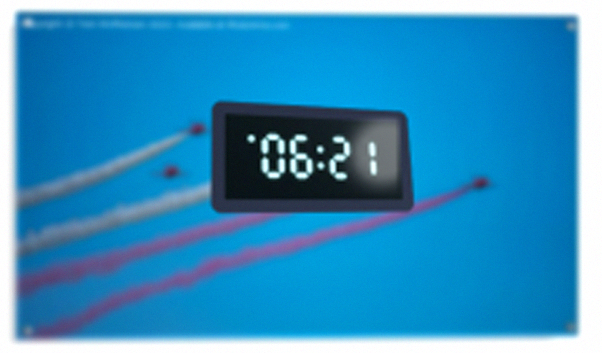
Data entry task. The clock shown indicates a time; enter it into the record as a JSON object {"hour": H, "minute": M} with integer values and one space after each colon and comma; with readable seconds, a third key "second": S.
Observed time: {"hour": 6, "minute": 21}
